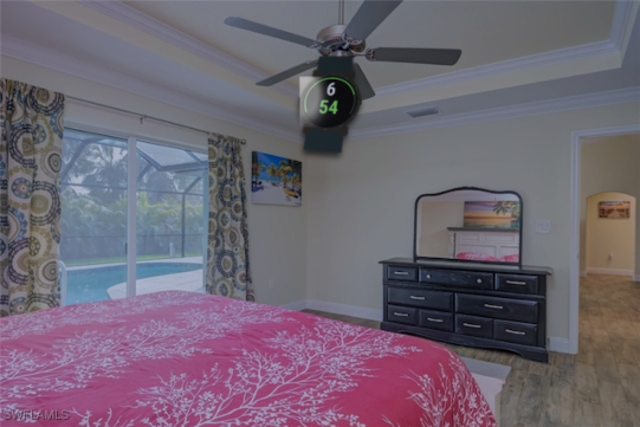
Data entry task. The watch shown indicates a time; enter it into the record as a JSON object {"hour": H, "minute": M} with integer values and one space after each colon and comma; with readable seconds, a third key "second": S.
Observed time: {"hour": 6, "minute": 54}
